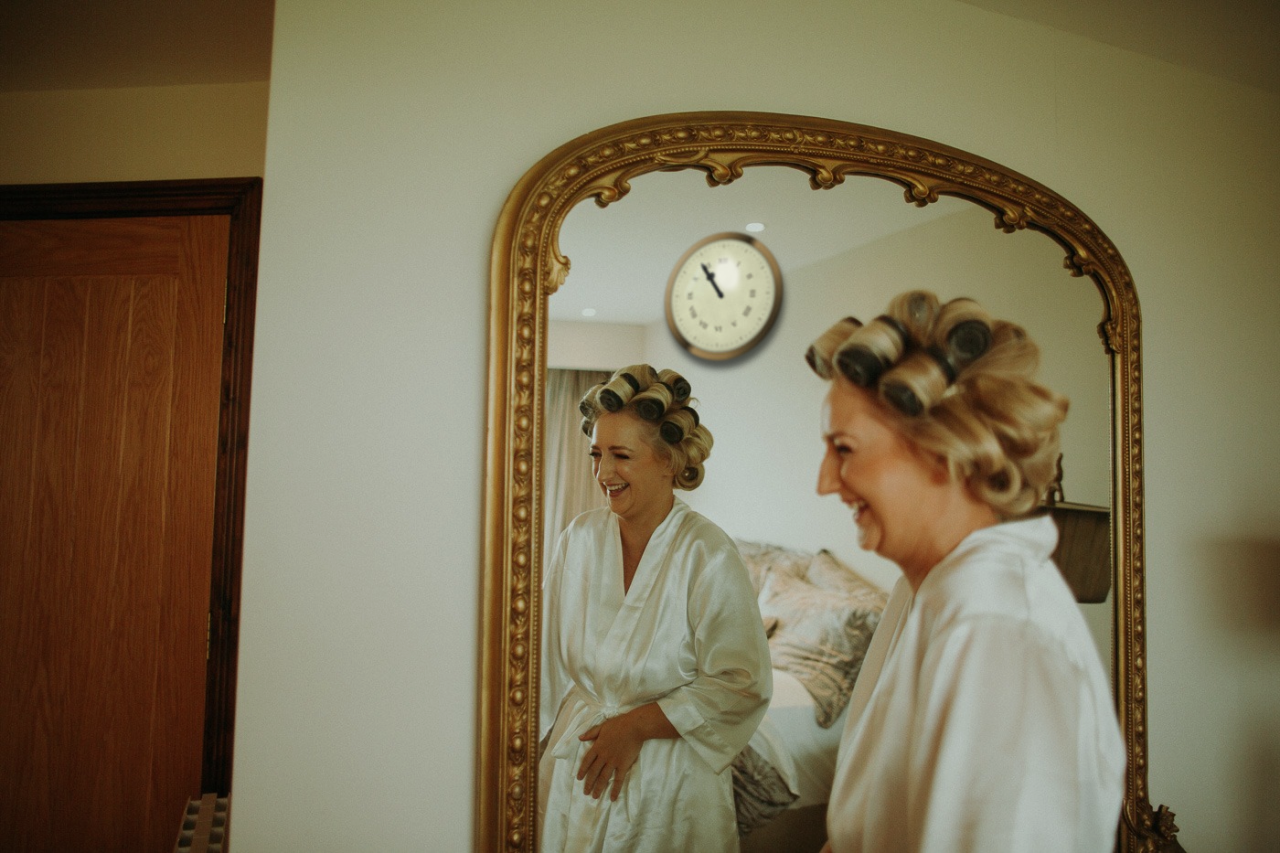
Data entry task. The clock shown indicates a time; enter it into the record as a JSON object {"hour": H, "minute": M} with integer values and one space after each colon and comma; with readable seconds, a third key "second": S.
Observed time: {"hour": 10, "minute": 54}
